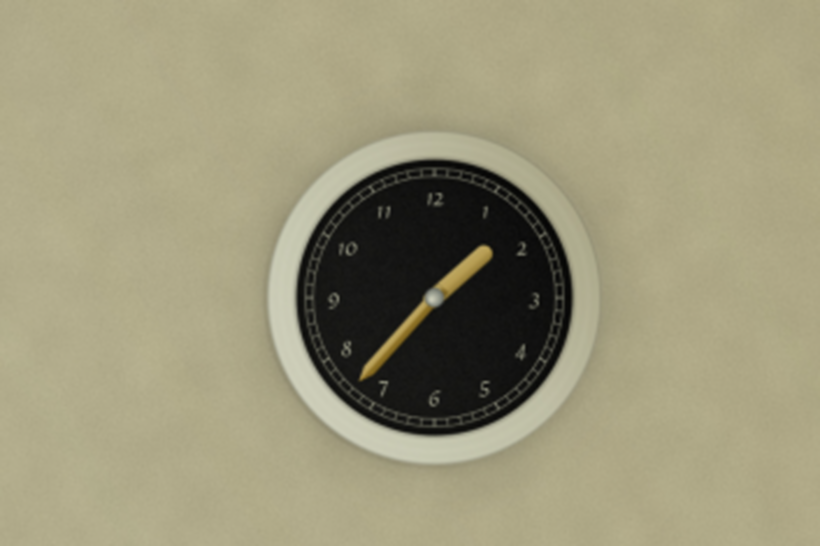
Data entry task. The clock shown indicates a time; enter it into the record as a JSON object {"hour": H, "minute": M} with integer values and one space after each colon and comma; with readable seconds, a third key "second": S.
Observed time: {"hour": 1, "minute": 37}
